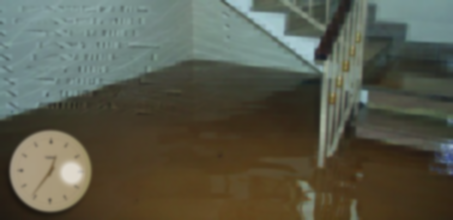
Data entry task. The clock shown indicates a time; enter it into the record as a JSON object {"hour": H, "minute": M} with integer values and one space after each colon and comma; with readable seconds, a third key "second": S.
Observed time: {"hour": 12, "minute": 36}
